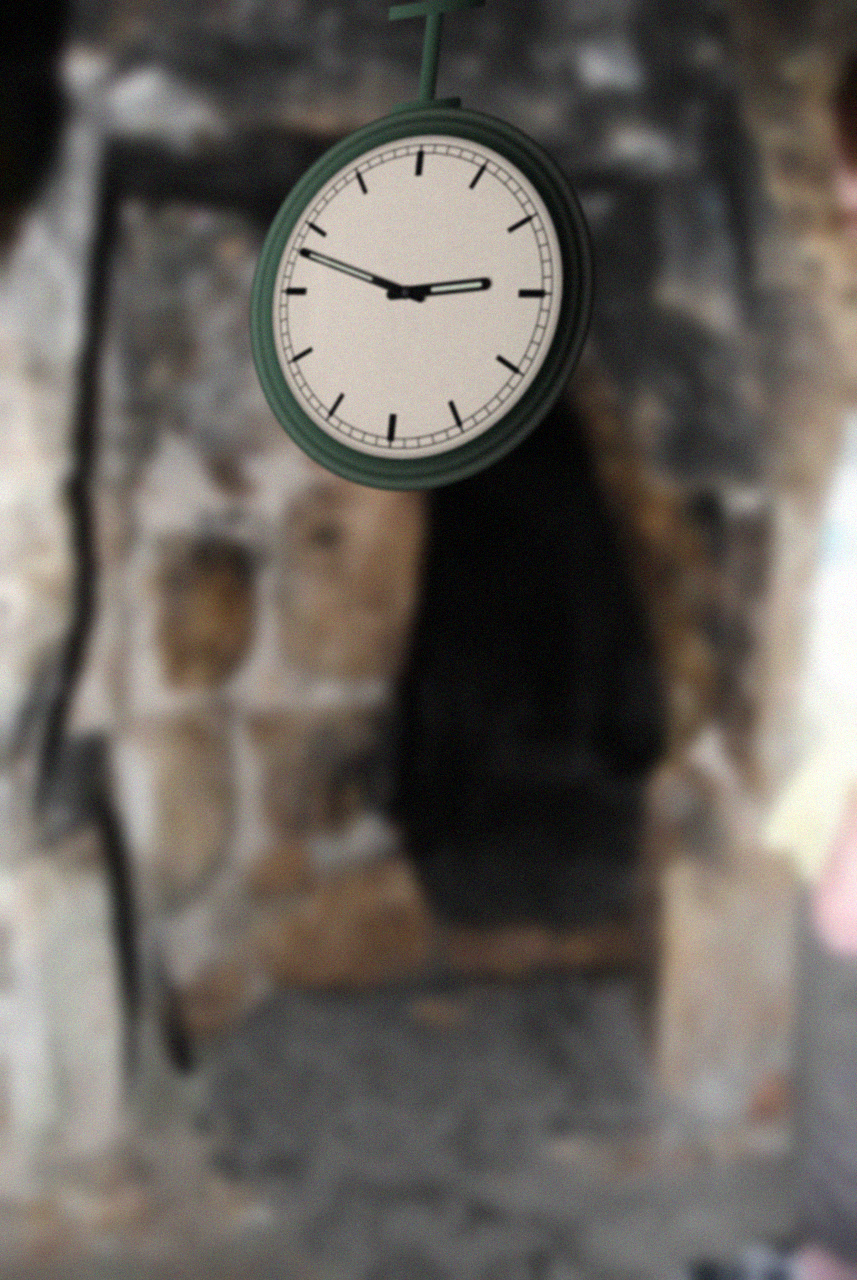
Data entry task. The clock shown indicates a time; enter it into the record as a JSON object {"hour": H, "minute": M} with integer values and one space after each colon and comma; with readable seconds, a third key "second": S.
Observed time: {"hour": 2, "minute": 48}
